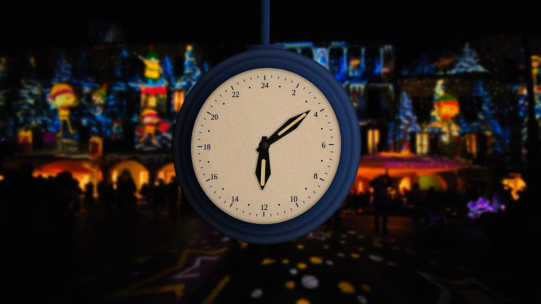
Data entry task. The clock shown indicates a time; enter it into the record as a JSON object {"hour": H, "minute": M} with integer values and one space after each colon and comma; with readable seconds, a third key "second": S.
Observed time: {"hour": 12, "minute": 9}
